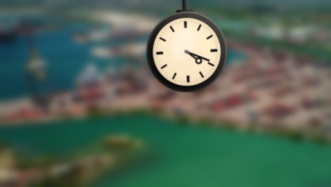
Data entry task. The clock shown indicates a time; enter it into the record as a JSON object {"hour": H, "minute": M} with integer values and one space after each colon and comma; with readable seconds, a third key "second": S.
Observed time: {"hour": 4, "minute": 19}
